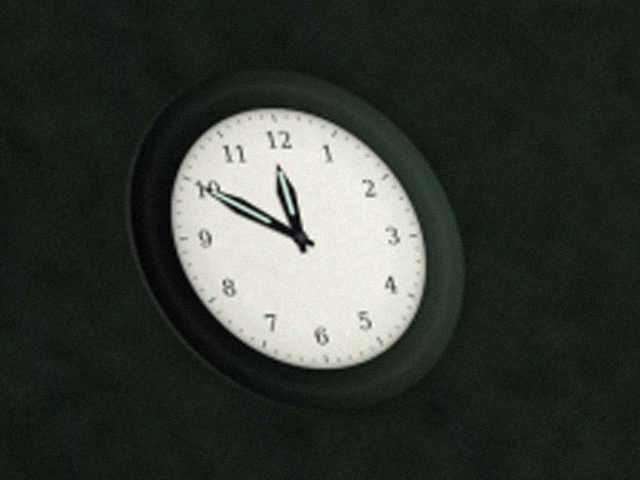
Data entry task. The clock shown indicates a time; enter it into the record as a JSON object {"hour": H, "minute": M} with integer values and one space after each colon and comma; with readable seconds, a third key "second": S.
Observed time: {"hour": 11, "minute": 50}
